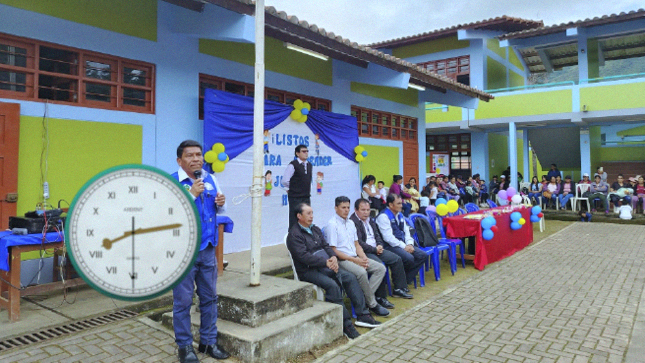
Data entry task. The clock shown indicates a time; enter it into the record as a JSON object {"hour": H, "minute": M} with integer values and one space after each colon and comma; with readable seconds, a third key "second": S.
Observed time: {"hour": 8, "minute": 13, "second": 30}
